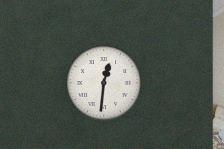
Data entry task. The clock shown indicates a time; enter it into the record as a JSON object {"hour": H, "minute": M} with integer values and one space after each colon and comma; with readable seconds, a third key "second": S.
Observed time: {"hour": 12, "minute": 31}
